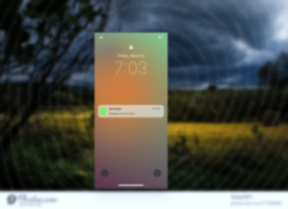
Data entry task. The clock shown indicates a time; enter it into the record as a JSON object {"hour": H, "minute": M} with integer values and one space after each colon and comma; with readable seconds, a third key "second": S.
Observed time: {"hour": 7, "minute": 3}
